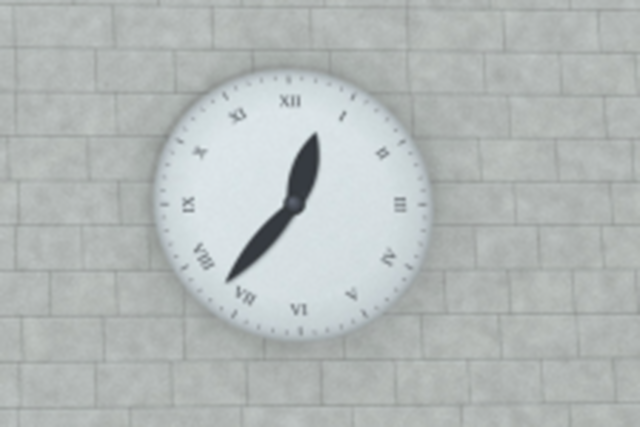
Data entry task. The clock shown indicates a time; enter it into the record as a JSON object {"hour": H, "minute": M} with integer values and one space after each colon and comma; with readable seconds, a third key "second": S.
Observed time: {"hour": 12, "minute": 37}
